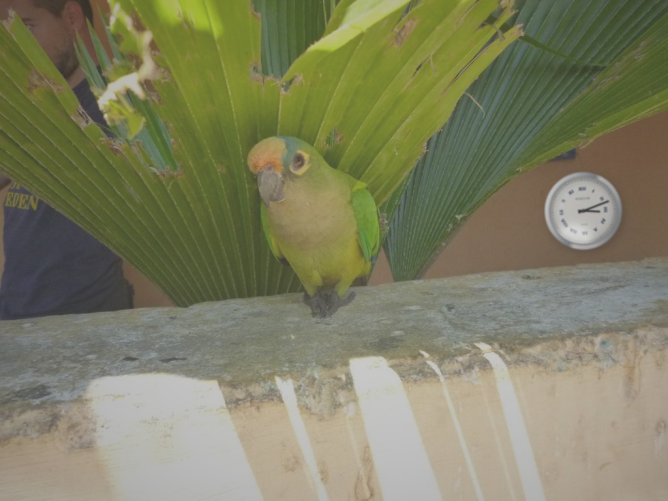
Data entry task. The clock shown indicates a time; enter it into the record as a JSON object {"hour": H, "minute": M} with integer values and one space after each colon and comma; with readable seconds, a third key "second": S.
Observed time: {"hour": 3, "minute": 12}
